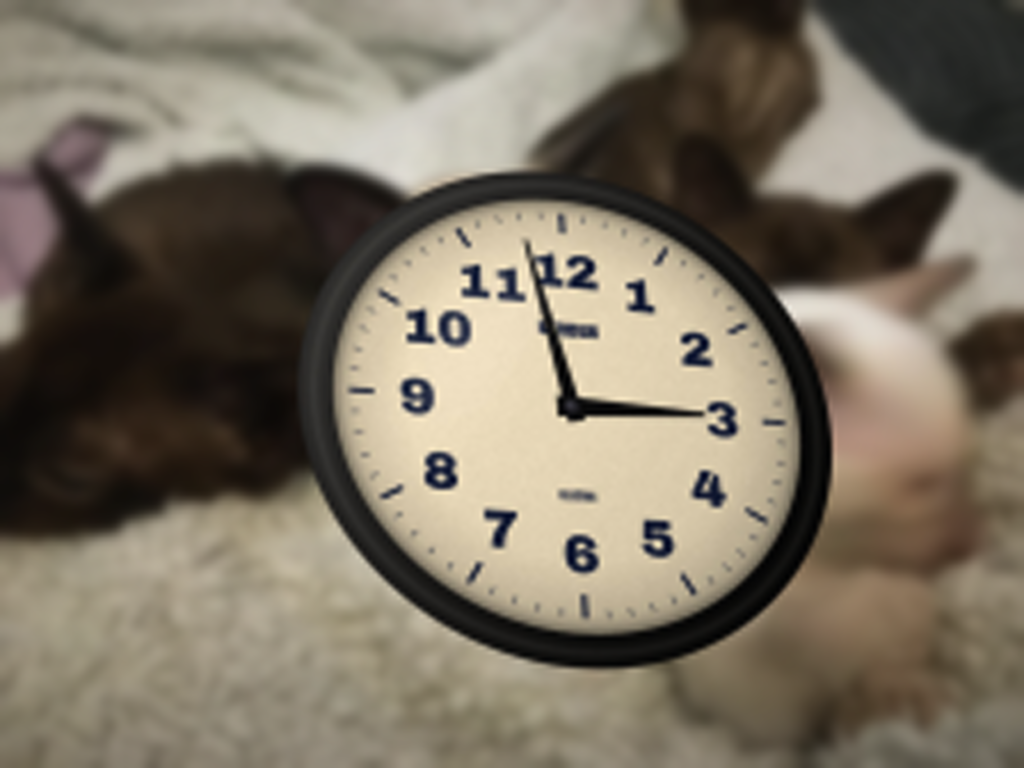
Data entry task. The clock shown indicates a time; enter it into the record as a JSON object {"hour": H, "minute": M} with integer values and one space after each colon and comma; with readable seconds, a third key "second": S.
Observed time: {"hour": 2, "minute": 58}
